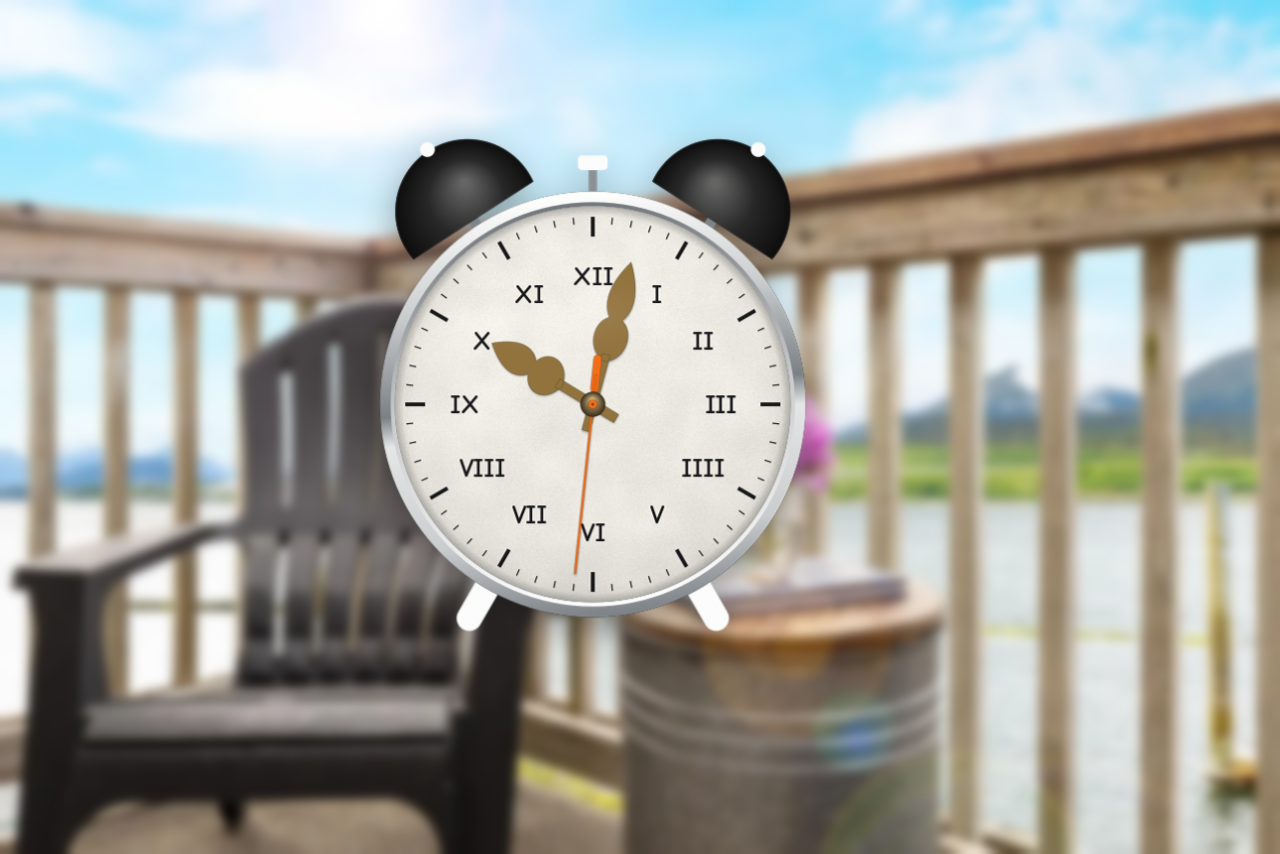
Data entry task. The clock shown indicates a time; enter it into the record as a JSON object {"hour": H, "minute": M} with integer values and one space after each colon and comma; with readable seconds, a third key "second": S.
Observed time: {"hour": 10, "minute": 2, "second": 31}
